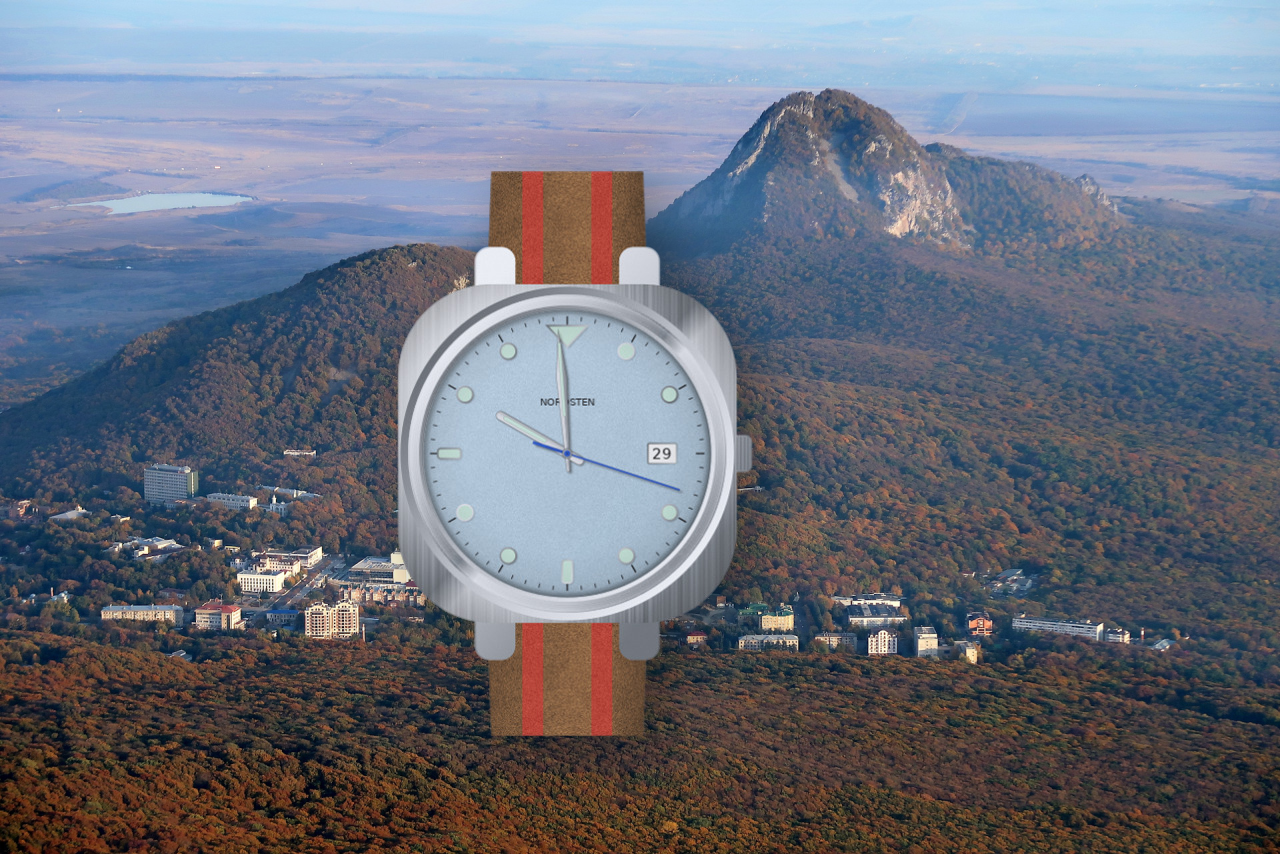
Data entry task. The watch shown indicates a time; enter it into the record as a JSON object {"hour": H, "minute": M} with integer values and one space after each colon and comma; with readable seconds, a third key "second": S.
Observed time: {"hour": 9, "minute": 59, "second": 18}
